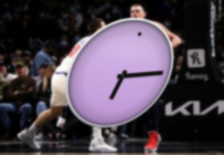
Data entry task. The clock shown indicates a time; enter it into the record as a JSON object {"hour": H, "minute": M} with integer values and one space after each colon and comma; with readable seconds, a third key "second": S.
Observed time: {"hour": 6, "minute": 13}
